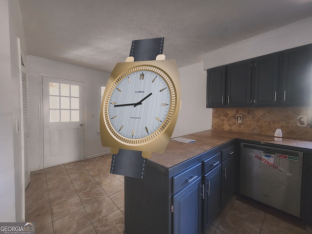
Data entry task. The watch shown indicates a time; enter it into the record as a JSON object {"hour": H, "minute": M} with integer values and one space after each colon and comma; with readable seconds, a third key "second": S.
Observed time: {"hour": 1, "minute": 44}
